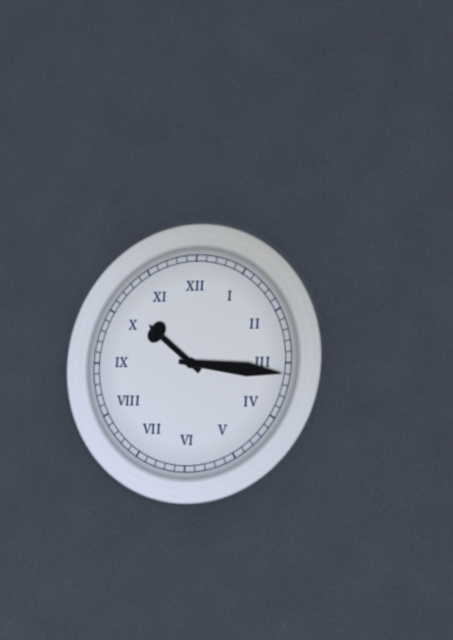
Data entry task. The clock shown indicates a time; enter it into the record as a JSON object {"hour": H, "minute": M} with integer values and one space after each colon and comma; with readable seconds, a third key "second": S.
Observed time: {"hour": 10, "minute": 16}
